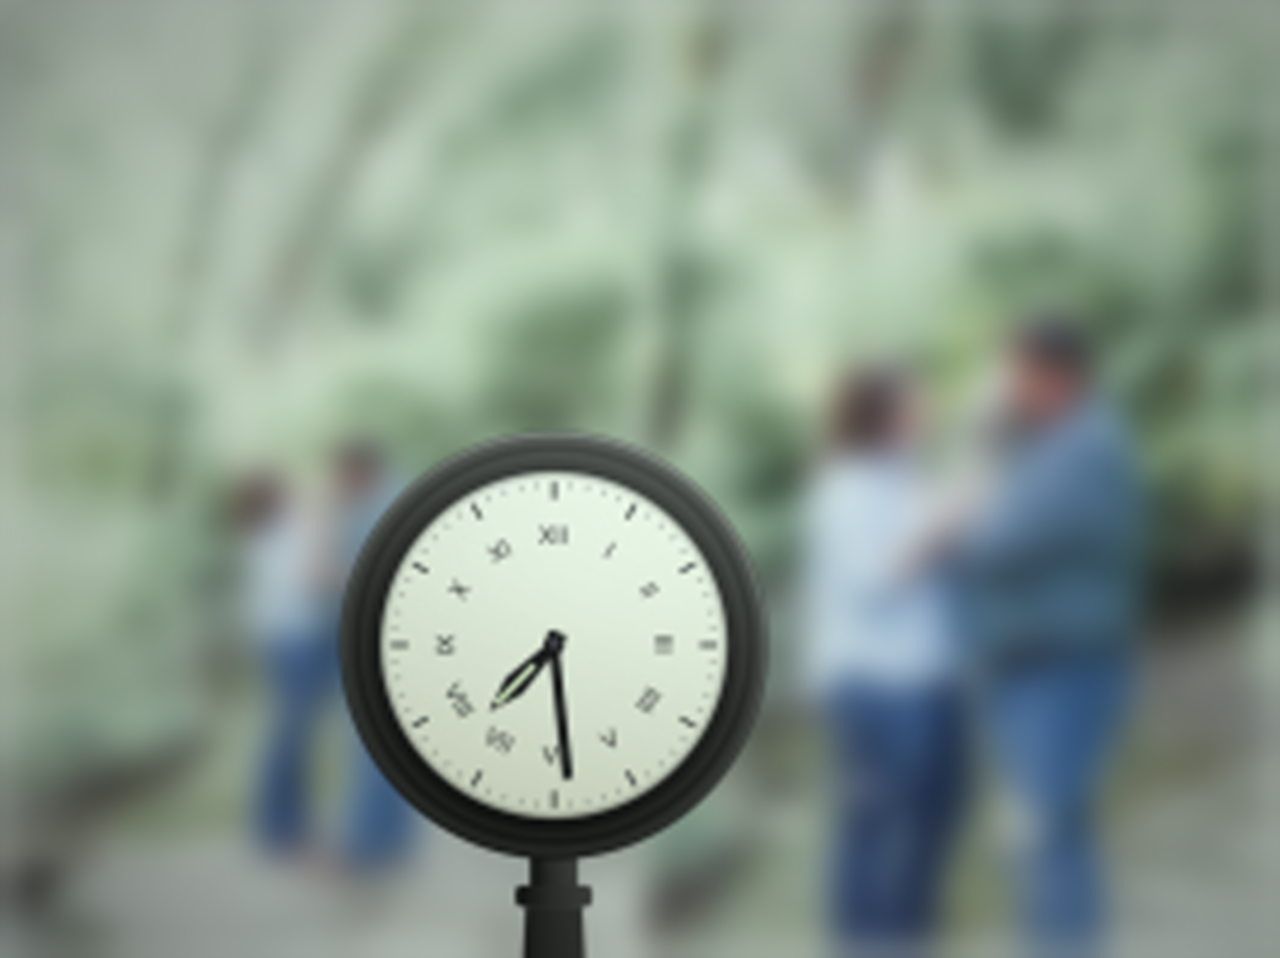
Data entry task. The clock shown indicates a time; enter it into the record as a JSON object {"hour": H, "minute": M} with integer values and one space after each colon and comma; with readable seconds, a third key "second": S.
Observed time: {"hour": 7, "minute": 29}
